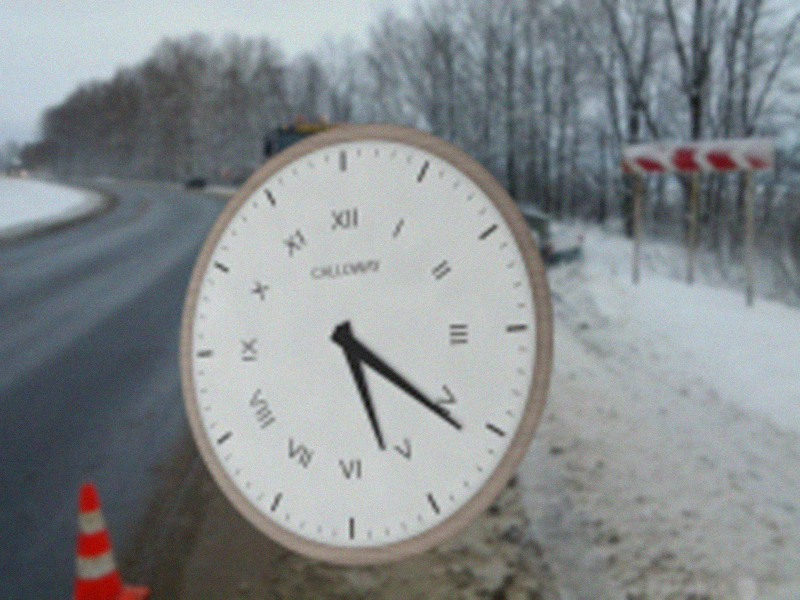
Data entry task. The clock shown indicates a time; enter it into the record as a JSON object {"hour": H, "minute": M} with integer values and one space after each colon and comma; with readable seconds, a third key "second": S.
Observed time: {"hour": 5, "minute": 21}
